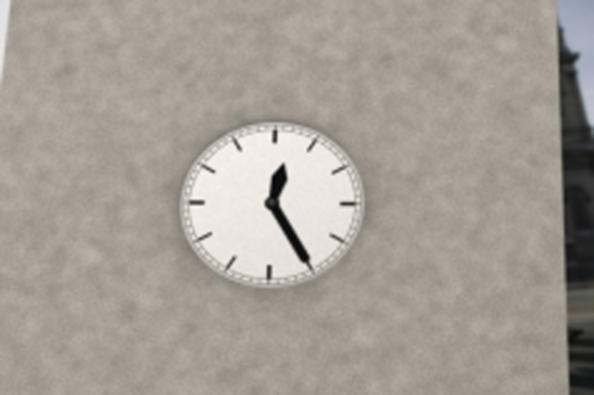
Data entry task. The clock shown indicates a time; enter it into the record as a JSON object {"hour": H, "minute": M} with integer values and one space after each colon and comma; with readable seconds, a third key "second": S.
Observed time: {"hour": 12, "minute": 25}
